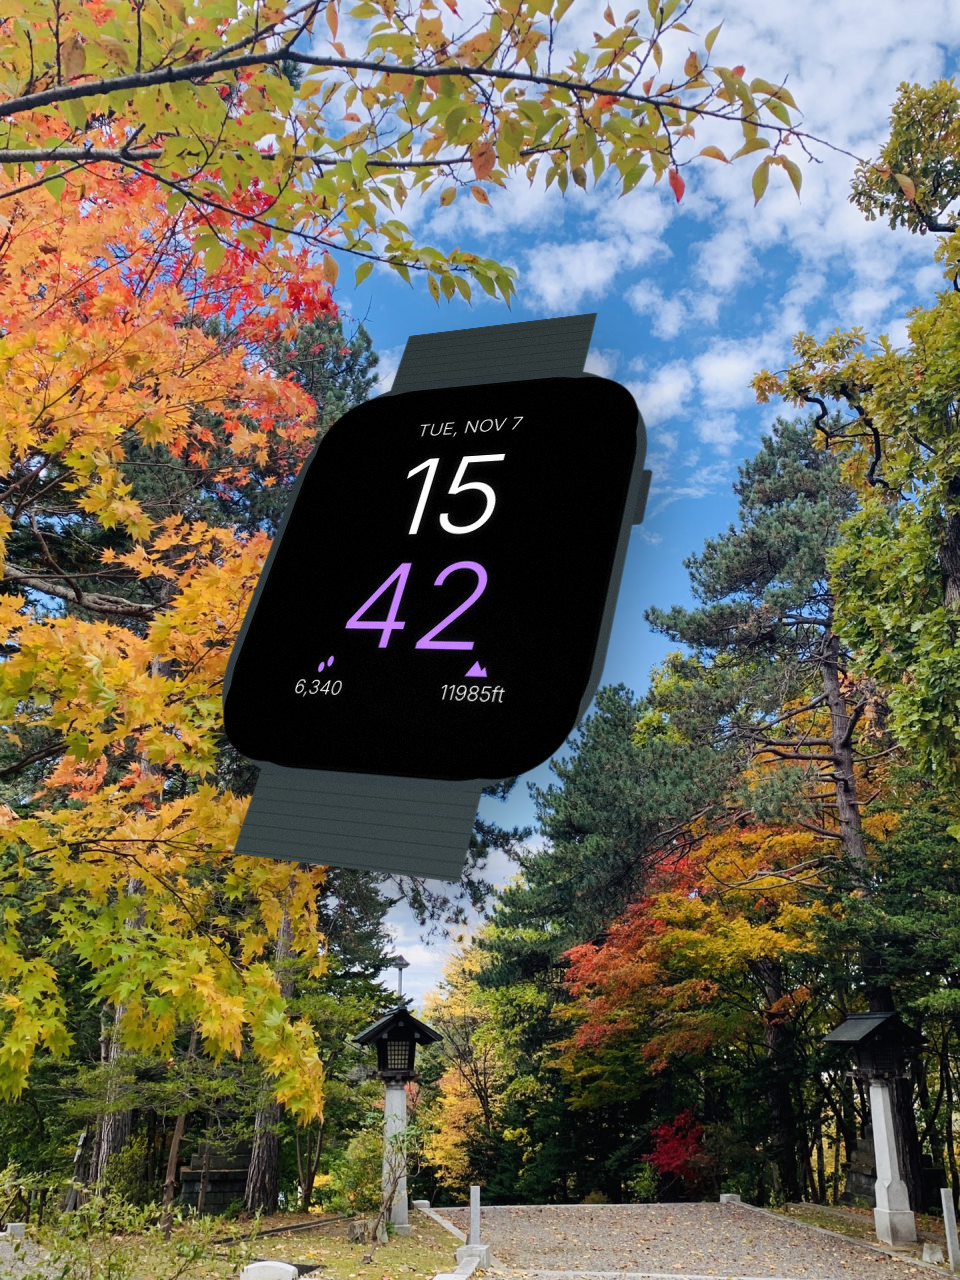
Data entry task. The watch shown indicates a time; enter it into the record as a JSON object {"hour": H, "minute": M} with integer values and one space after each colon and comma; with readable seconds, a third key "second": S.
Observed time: {"hour": 15, "minute": 42}
